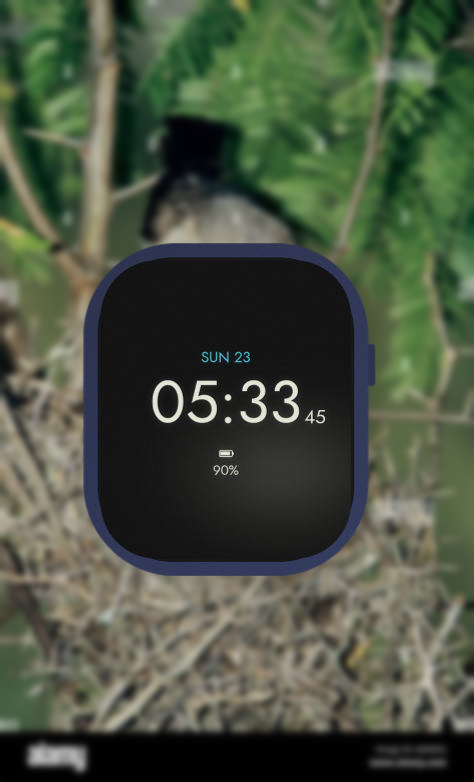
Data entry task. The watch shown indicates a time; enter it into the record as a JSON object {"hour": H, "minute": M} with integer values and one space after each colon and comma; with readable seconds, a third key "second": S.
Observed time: {"hour": 5, "minute": 33, "second": 45}
